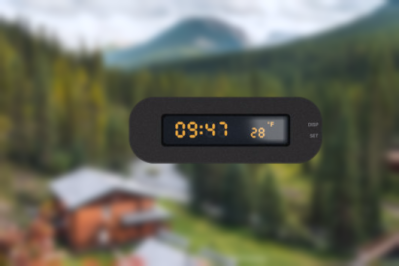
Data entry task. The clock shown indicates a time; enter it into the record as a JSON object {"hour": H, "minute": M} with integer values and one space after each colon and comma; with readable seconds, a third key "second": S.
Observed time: {"hour": 9, "minute": 47}
